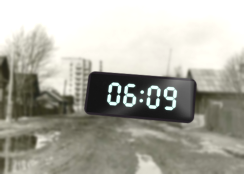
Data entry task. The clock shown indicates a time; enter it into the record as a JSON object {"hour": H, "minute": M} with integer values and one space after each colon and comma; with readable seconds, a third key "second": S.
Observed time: {"hour": 6, "minute": 9}
